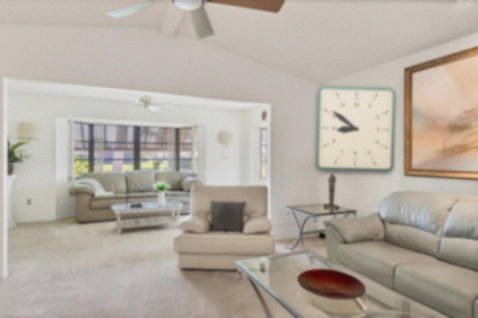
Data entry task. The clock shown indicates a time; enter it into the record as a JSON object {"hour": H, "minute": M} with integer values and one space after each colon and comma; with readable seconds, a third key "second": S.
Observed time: {"hour": 8, "minute": 51}
